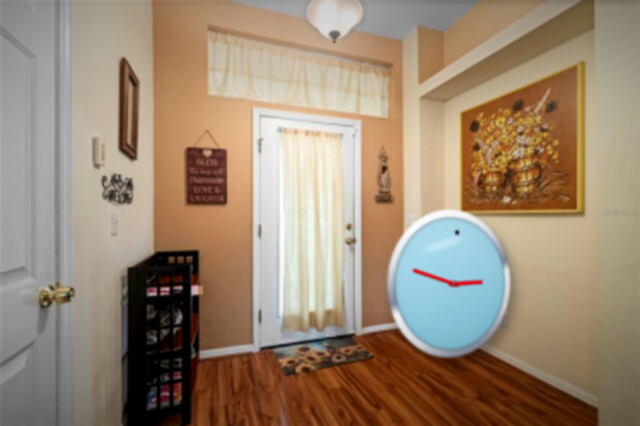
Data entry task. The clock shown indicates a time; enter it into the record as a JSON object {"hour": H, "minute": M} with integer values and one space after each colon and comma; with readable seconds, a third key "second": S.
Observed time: {"hour": 2, "minute": 47}
